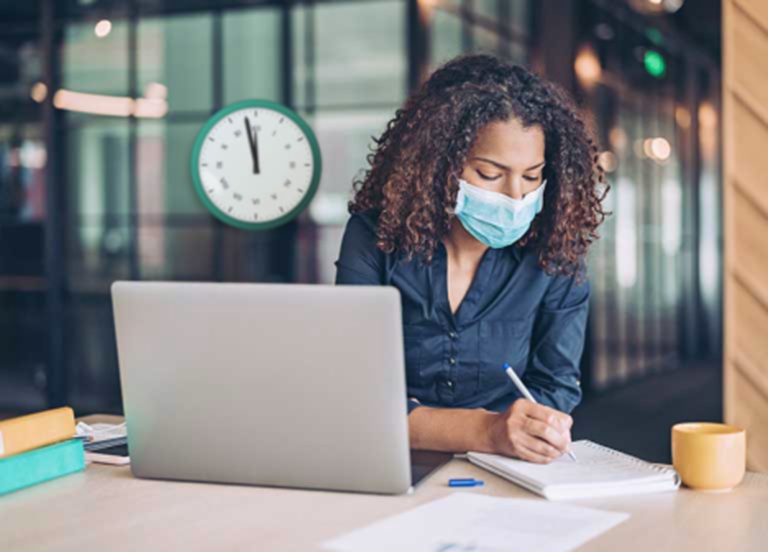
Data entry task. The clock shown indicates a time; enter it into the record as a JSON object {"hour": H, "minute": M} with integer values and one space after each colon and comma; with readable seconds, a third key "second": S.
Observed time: {"hour": 11, "minute": 58}
